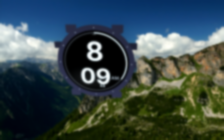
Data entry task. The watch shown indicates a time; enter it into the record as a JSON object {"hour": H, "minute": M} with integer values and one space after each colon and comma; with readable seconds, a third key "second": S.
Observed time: {"hour": 8, "minute": 9}
